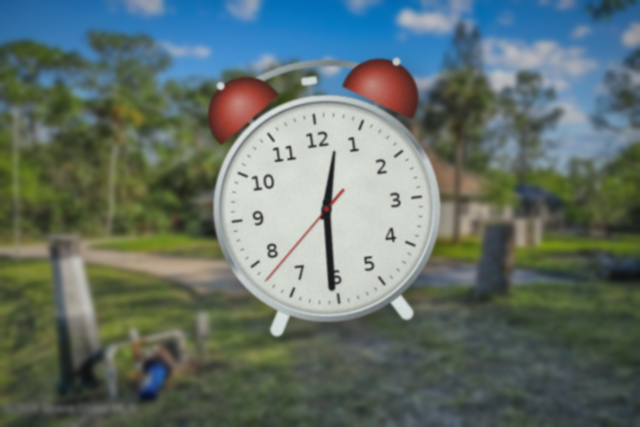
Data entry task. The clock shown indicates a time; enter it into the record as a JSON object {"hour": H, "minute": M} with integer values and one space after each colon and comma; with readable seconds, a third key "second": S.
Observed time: {"hour": 12, "minute": 30, "second": 38}
